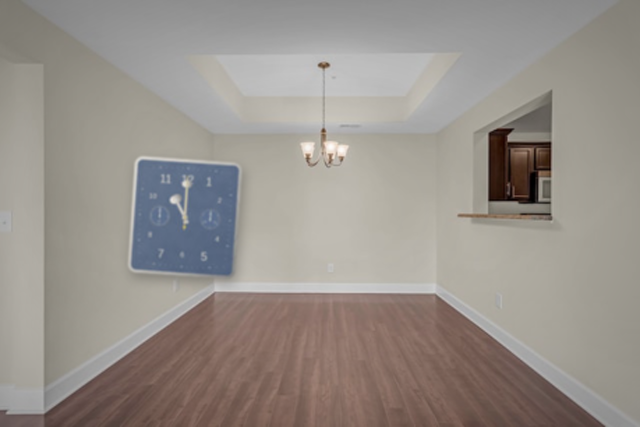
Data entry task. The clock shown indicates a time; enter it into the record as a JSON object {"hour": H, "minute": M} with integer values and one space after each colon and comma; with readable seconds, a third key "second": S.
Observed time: {"hour": 11, "minute": 0}
